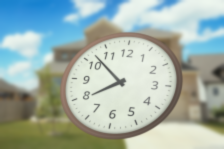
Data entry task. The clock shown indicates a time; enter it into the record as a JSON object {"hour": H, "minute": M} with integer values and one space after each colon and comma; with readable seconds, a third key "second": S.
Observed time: {"hour": 7, "minute": 52}
